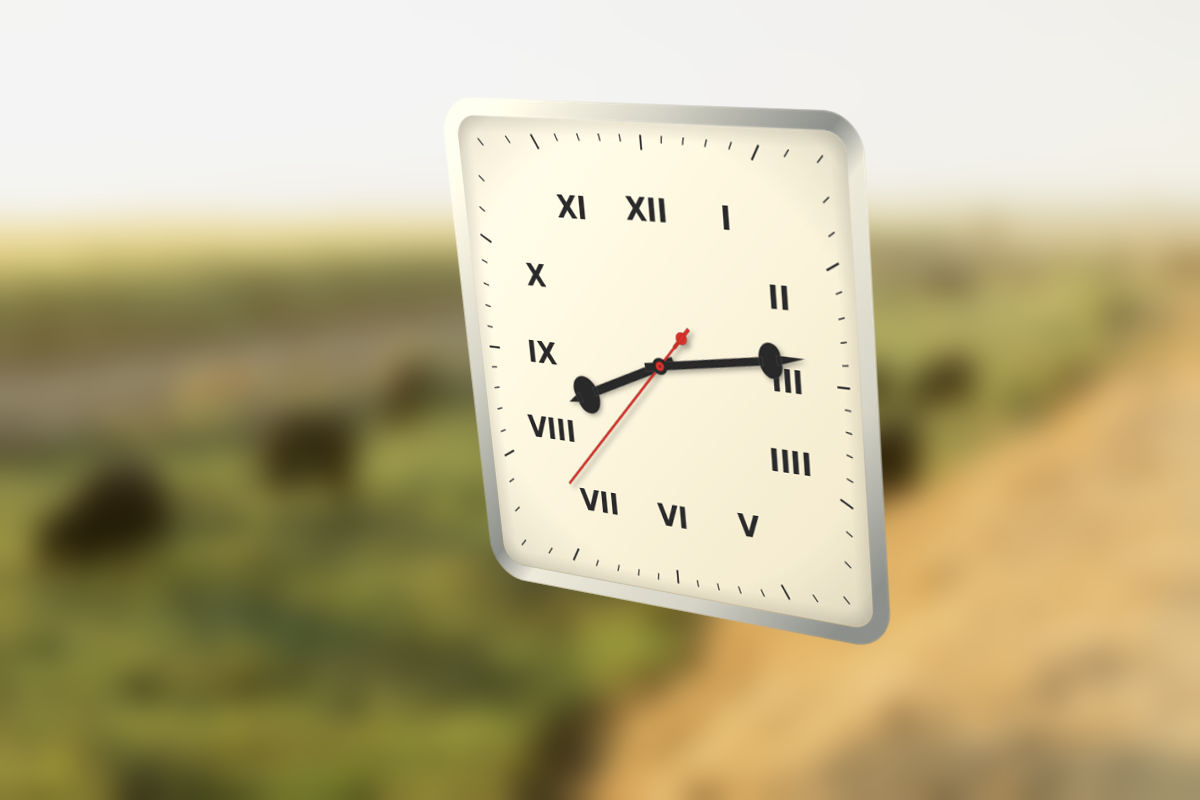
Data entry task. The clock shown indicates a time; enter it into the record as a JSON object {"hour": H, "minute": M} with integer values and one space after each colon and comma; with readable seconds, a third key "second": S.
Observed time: {"hour": 8, "minute": 13, "second": 37}
